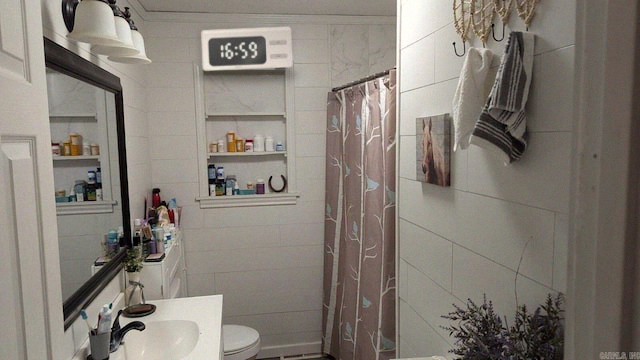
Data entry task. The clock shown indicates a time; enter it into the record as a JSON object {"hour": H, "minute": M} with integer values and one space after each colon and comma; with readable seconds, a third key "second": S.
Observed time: {"hour": 16, "minute": 59}
